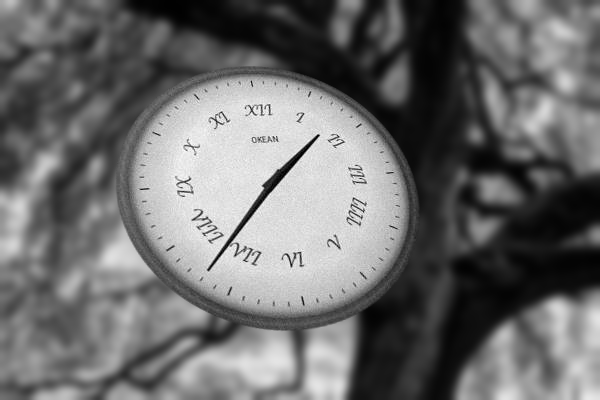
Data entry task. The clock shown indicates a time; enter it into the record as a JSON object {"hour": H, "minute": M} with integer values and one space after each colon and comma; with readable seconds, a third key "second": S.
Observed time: {"hour": 1, "minute": 37}
